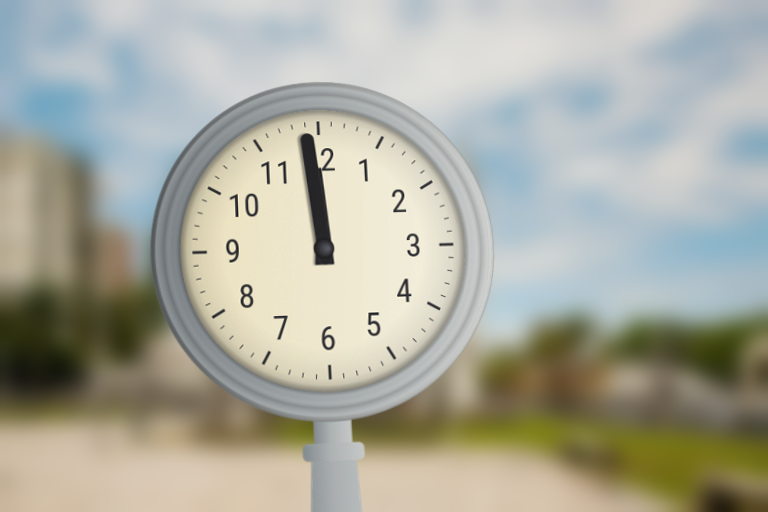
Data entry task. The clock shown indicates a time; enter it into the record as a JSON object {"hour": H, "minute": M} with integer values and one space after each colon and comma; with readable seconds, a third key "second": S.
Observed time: {"hour": 11, "minute": 59}
